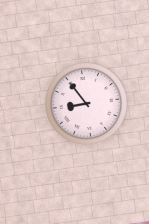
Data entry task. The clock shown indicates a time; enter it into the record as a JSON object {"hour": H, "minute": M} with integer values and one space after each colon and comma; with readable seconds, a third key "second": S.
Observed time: {"hour": 8, "minute": 55}
